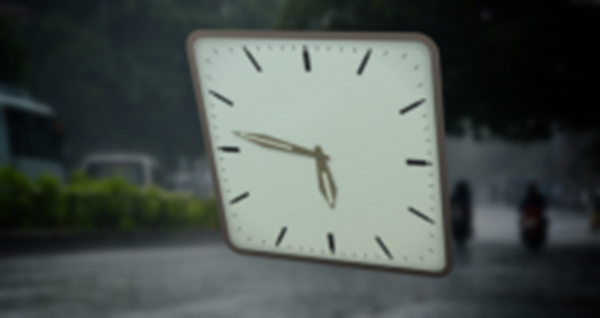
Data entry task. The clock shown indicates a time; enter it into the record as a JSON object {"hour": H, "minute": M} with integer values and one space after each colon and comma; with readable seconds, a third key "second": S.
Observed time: {"hour": 5, "minute": 47}
